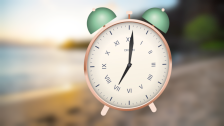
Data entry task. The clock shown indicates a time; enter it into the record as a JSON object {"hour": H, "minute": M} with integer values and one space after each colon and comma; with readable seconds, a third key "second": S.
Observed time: {"hour": 7, "minute": 1}
